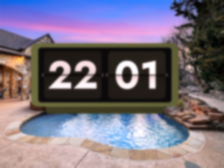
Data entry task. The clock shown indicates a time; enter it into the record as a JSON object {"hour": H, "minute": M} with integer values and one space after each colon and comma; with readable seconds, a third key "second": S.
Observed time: {"hour": 22, "minute": 1}
